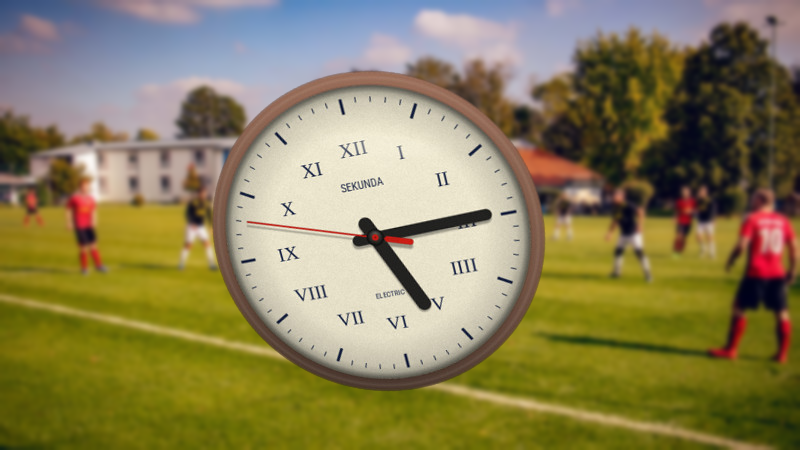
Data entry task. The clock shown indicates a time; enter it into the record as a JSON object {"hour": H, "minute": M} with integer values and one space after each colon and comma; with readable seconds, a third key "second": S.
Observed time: {"hour": 5, "minute": 14, "second": 48}
